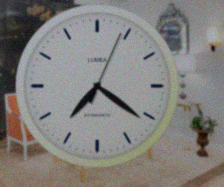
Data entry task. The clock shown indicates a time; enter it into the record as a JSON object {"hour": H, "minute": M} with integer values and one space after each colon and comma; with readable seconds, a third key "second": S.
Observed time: {"hour": 7, "minute": 21, "second": 4}
